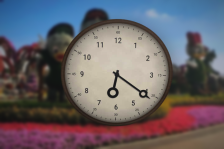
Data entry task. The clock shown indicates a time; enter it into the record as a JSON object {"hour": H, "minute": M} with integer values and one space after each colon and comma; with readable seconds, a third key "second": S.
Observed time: {"hour": 6, "minute": 21}
